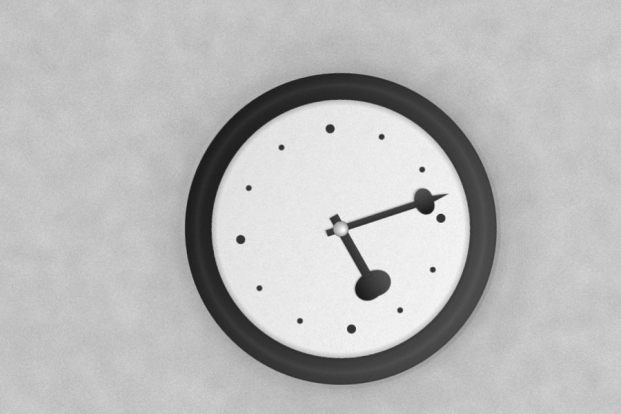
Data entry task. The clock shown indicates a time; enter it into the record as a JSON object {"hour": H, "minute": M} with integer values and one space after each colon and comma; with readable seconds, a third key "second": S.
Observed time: {"hour": 5, "minute": 13}
